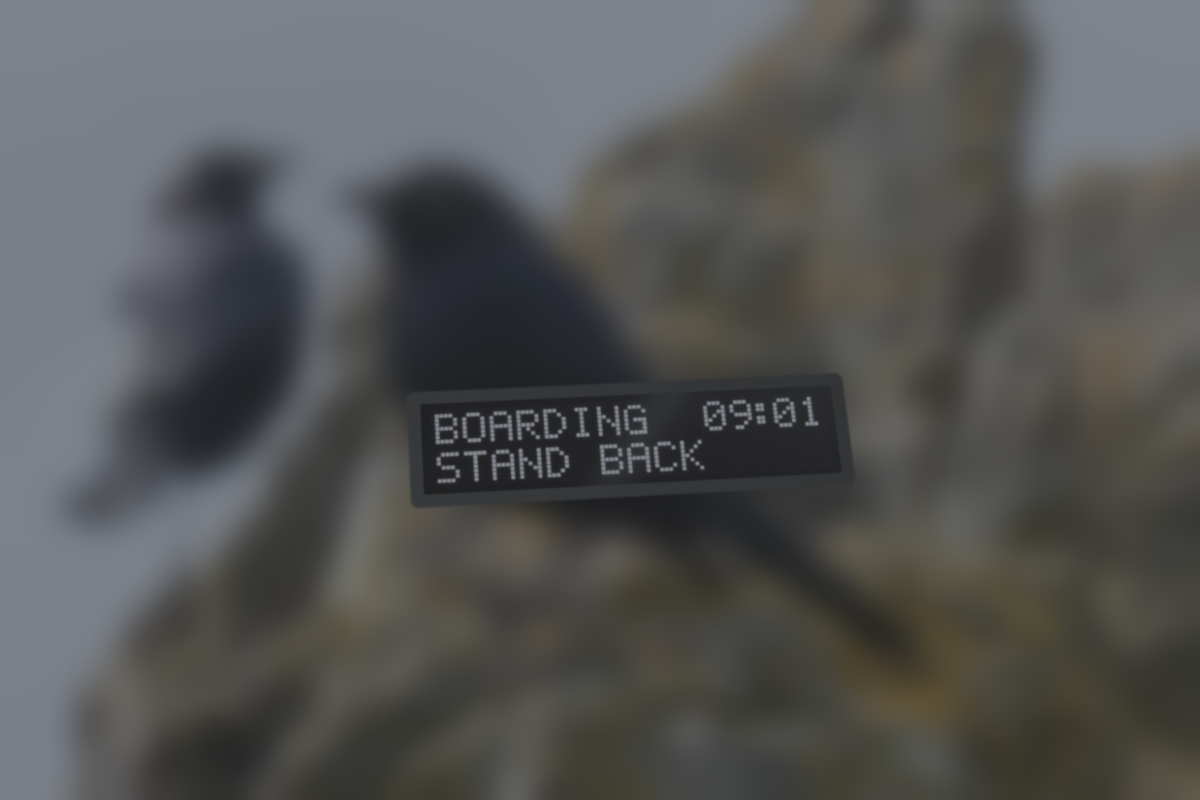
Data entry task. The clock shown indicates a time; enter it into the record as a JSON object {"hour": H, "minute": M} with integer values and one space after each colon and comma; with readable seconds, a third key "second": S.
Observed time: {"hour": 9, "minute": 1}
